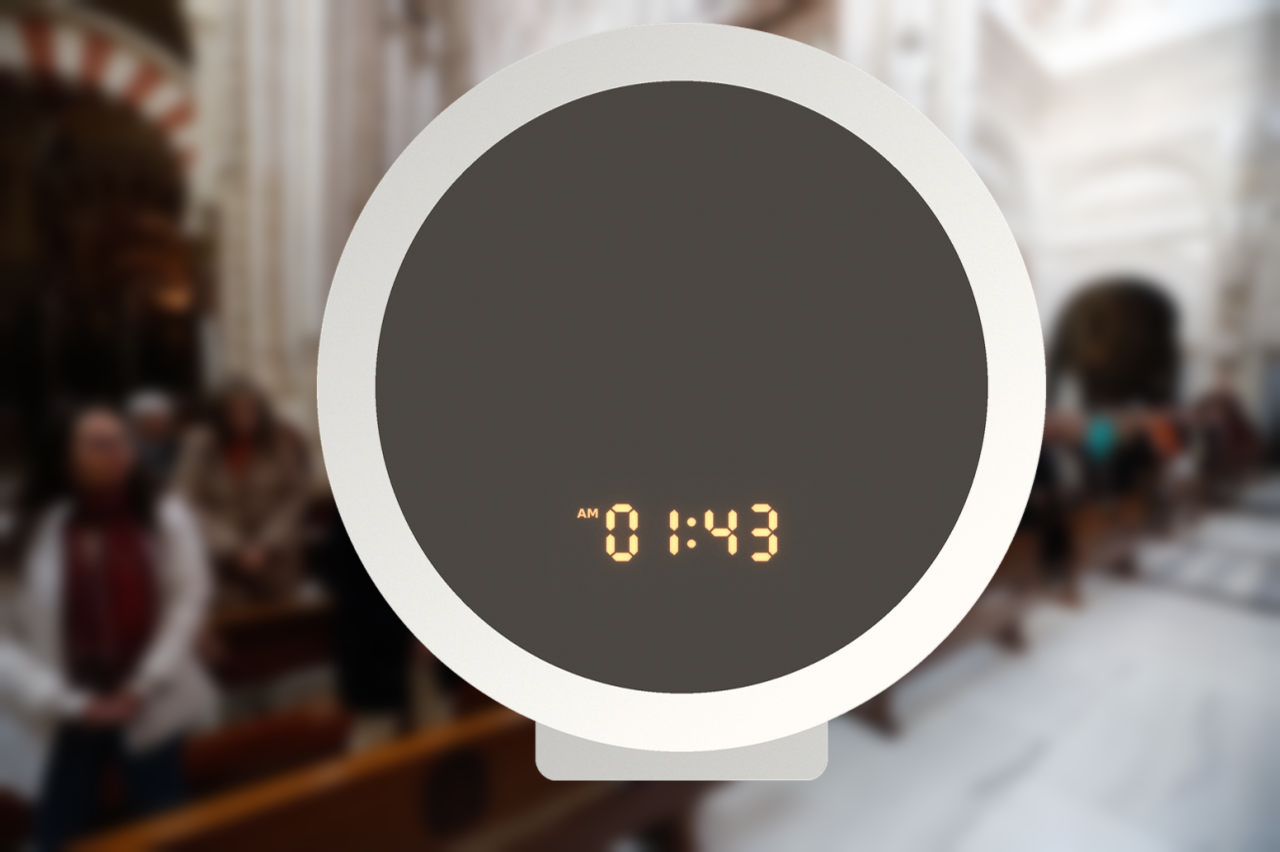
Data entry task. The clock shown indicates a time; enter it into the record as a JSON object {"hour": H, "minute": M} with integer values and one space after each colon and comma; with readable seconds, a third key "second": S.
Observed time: {"hour": 1, "minute": 43}
